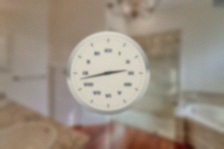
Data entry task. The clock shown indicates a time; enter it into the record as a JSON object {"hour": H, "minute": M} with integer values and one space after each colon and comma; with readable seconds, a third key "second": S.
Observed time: {"hour": 2, "minute": 43}
